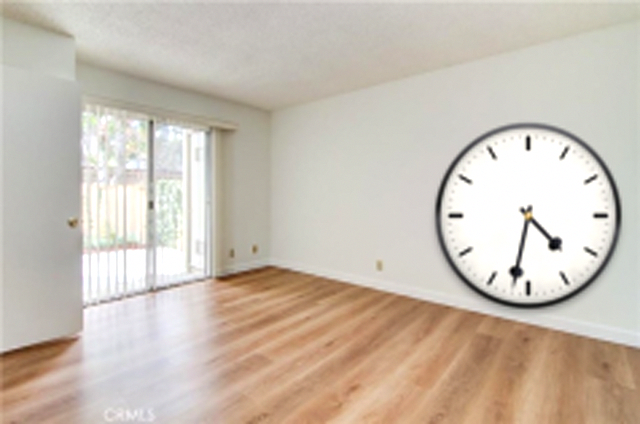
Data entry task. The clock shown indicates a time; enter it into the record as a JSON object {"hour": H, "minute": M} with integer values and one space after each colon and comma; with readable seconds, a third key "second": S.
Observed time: {"hour": 4, "minute": 32}
